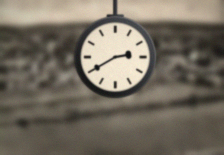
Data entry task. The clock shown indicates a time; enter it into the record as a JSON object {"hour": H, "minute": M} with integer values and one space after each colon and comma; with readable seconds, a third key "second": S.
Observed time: {"hour": 2, "minute": 40}
